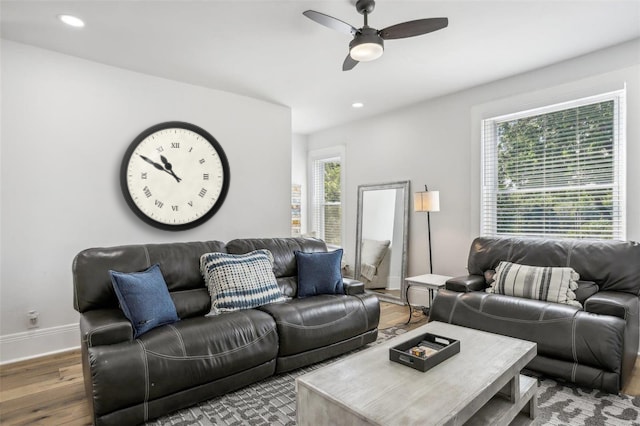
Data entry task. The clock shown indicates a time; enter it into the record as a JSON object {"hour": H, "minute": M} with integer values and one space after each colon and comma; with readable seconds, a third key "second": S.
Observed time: {"hour": 10, "minute": 50}
